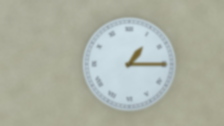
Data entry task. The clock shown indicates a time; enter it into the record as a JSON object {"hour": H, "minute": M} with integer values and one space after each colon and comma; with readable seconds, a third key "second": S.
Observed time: {"hour": 1, "minute": 15}
